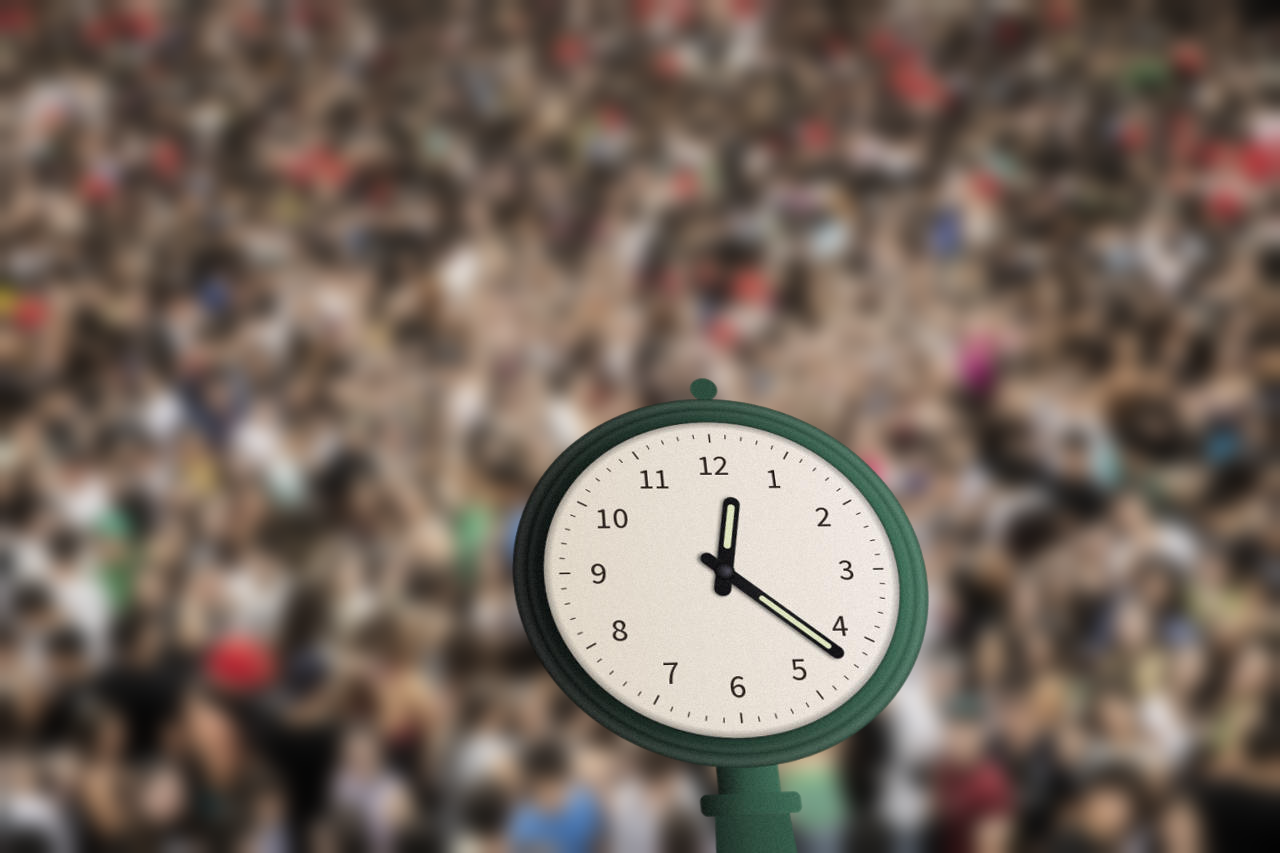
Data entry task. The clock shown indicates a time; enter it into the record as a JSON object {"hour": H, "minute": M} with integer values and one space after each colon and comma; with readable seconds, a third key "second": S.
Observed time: {"hour": 12, "minute": 22}
